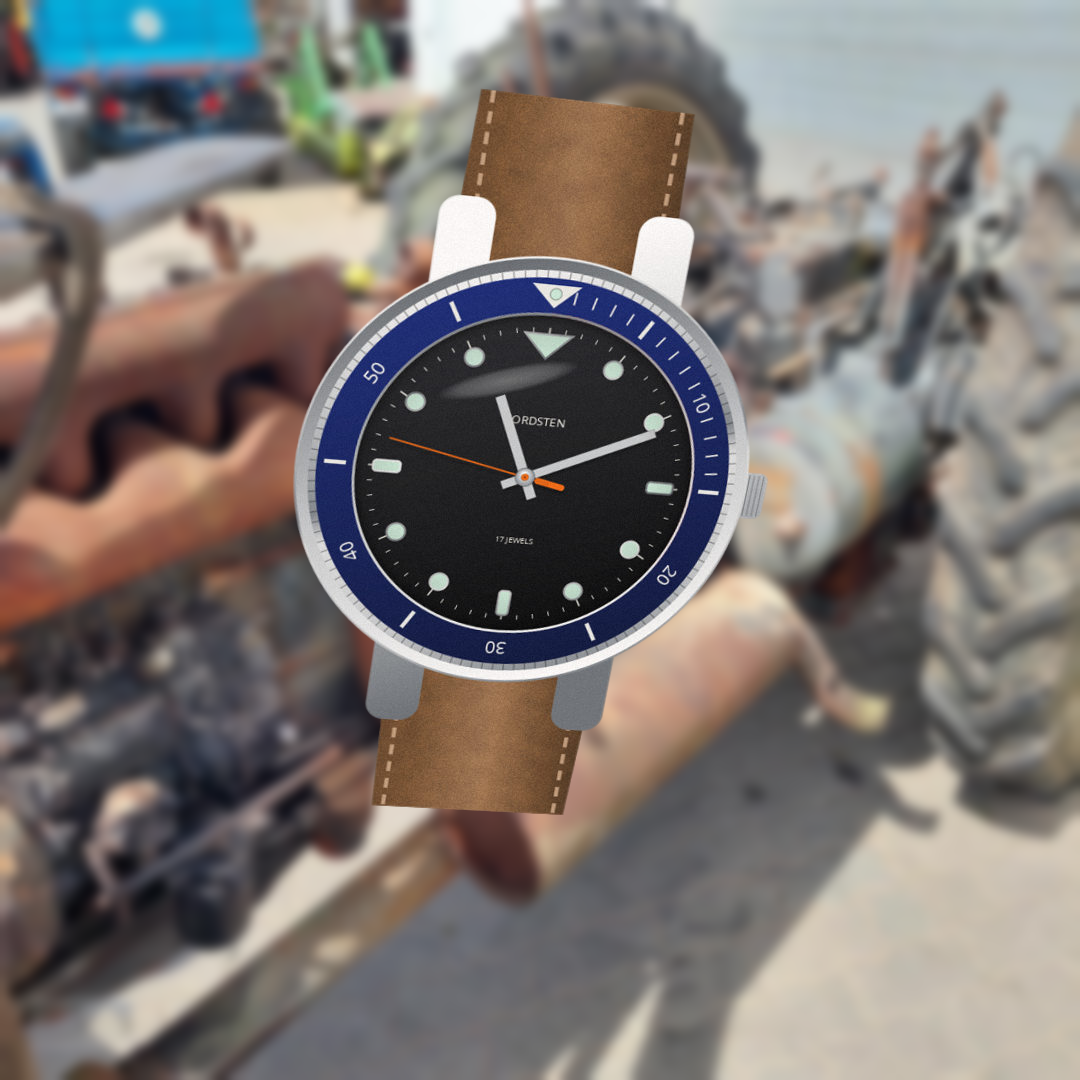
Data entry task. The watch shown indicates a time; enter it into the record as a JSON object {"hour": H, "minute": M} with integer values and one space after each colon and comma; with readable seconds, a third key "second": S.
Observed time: {"hour": 11, "minute": 10, "second": 47}
